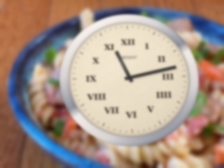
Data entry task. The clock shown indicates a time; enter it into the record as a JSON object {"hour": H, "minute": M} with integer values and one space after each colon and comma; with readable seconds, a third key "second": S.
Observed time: {"hour": 11, "minute": 13}
